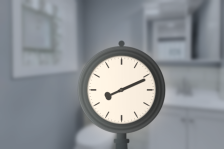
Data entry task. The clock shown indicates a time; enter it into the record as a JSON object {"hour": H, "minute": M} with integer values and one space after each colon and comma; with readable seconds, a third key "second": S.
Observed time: {"hour": 8, "minute": 11}
